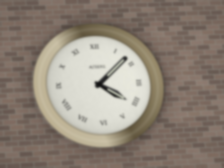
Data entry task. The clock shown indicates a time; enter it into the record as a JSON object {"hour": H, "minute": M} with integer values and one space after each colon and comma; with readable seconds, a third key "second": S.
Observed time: {"hour": 4, "minute": 8}
